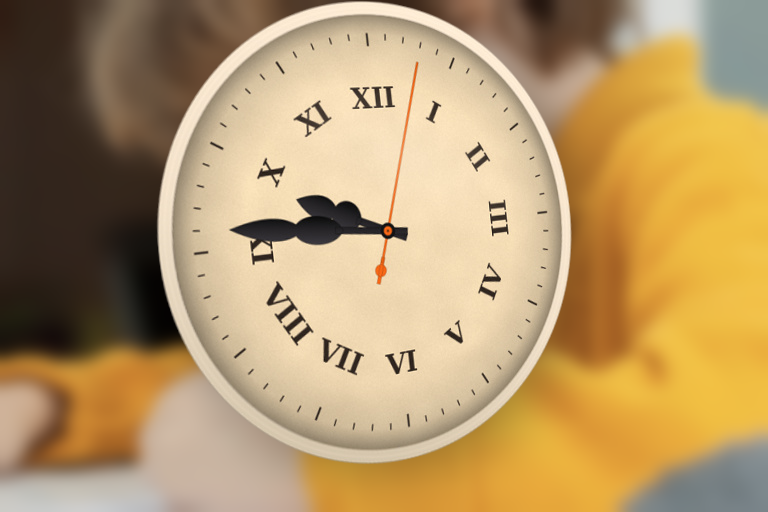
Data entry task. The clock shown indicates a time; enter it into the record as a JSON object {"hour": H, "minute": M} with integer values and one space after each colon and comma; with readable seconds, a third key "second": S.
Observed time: {"hour": 9, "minute": 46, "second": 3}
